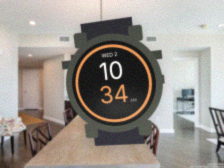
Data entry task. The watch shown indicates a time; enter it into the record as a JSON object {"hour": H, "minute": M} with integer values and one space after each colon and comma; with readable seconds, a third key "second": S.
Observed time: {"hour": 10, "minute": 34}
